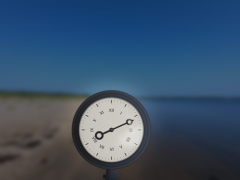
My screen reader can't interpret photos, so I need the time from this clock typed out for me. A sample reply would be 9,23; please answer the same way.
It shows 8,11
